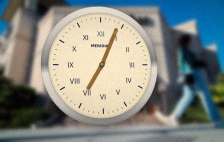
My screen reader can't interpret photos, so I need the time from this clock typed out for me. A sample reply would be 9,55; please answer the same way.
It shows 7,04
